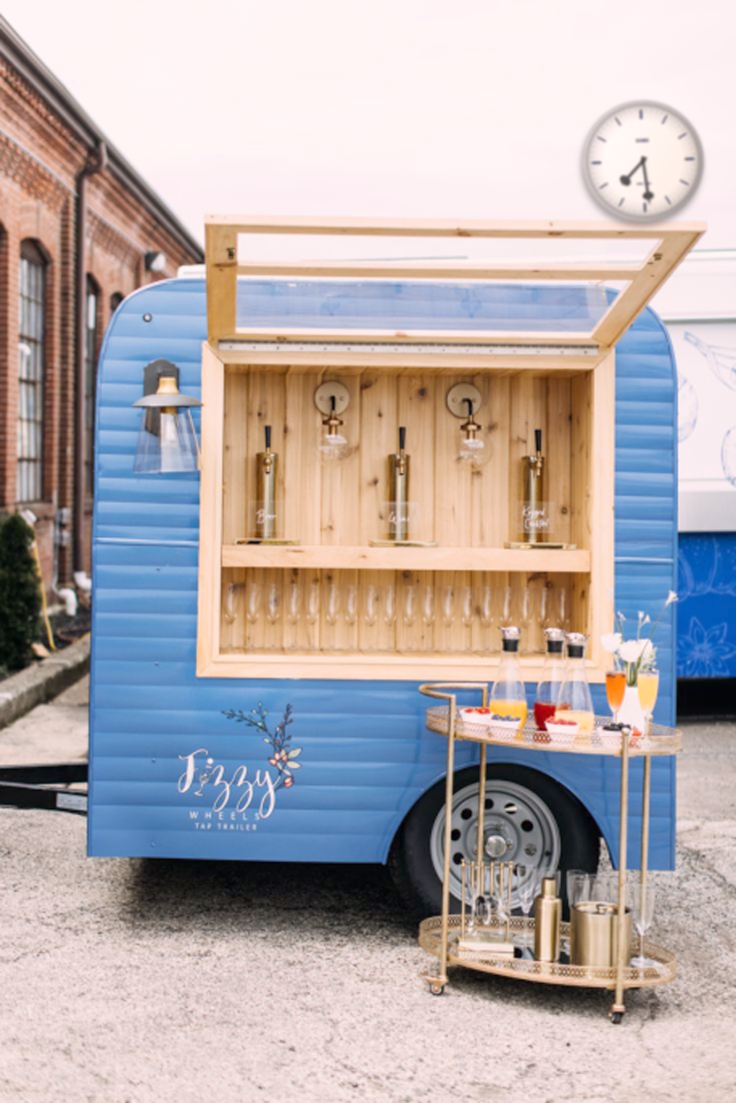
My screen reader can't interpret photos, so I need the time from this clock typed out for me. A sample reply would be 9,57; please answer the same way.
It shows 7,29
